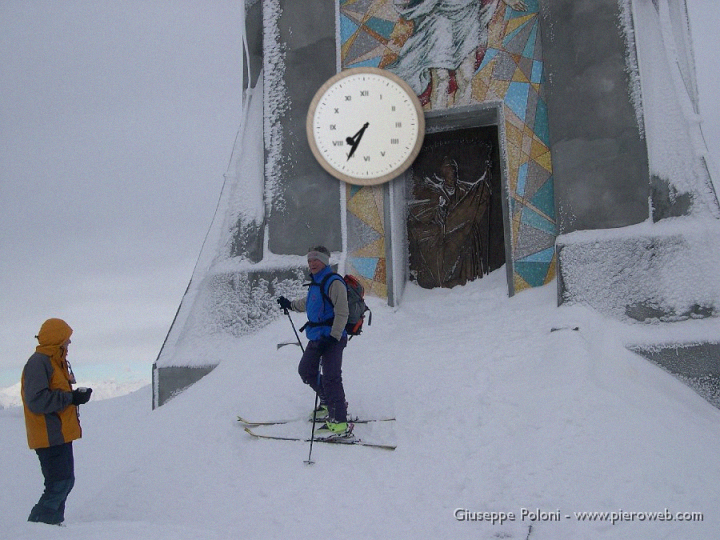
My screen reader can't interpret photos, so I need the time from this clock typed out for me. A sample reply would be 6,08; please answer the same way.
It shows 7,35
